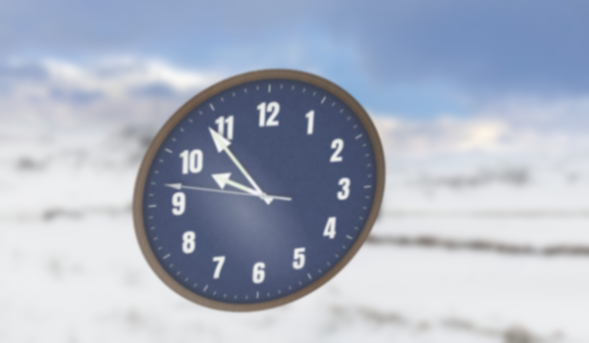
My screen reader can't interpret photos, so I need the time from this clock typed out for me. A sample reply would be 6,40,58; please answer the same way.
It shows 9,53,47
